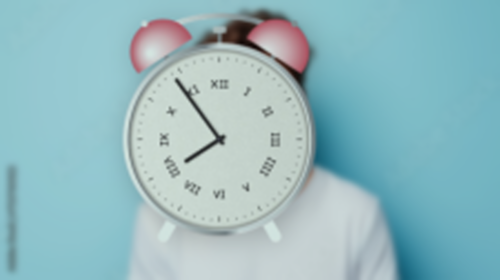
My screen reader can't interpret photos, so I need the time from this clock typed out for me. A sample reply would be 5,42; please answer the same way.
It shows 7,54
